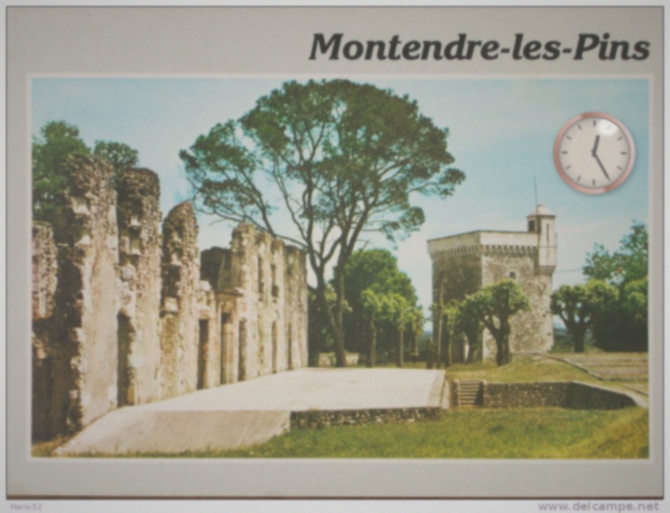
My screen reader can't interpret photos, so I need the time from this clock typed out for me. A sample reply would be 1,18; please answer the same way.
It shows 12,25
